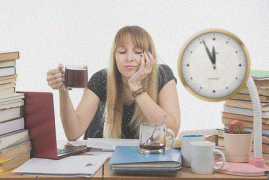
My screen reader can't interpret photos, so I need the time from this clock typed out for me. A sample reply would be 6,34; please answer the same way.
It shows 11,56
